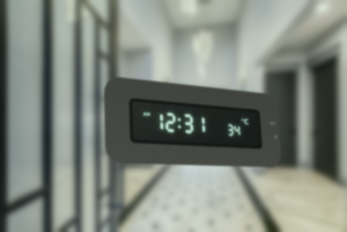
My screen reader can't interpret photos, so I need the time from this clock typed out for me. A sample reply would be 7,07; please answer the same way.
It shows 12,31
